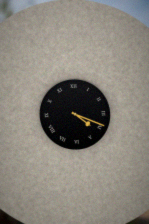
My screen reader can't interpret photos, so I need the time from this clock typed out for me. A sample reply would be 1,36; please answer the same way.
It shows 4,19
